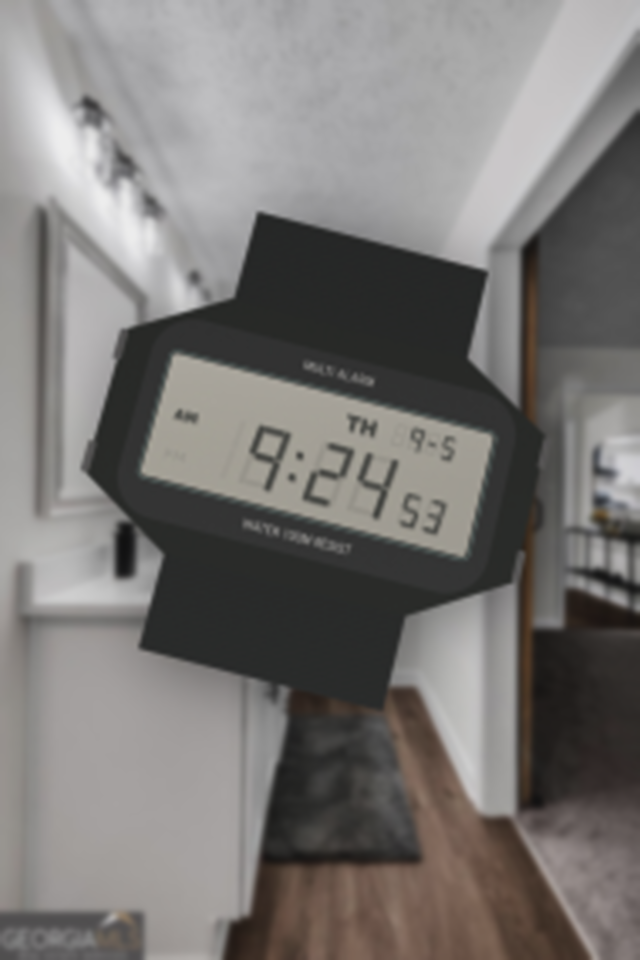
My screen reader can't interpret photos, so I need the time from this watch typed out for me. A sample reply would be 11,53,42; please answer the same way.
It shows 9,24,53
